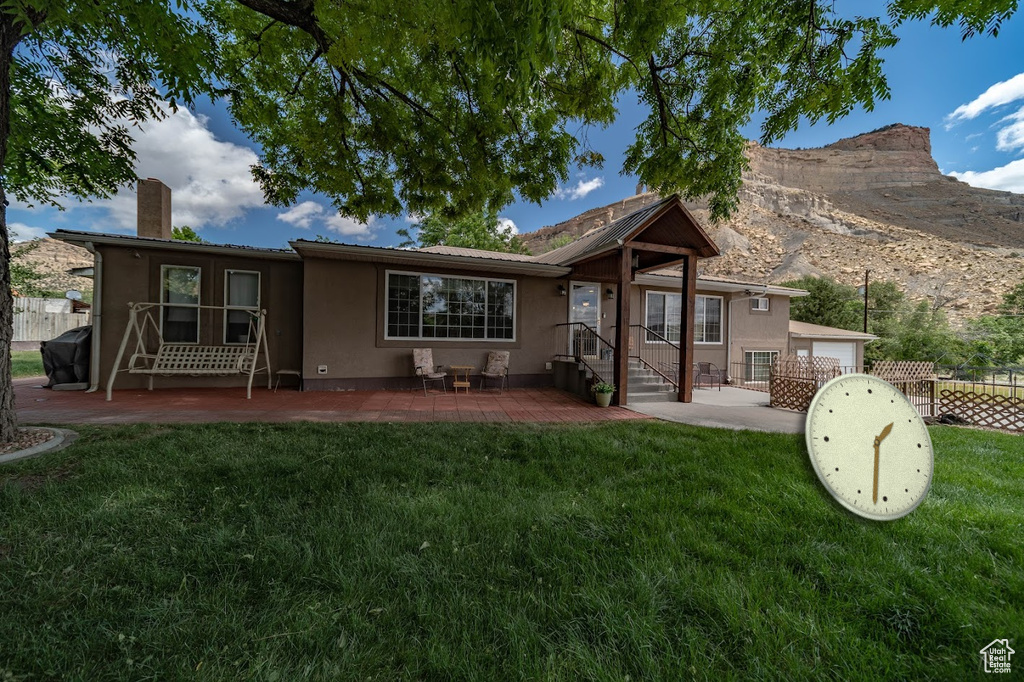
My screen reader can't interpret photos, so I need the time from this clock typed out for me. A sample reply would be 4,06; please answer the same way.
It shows 1,32
